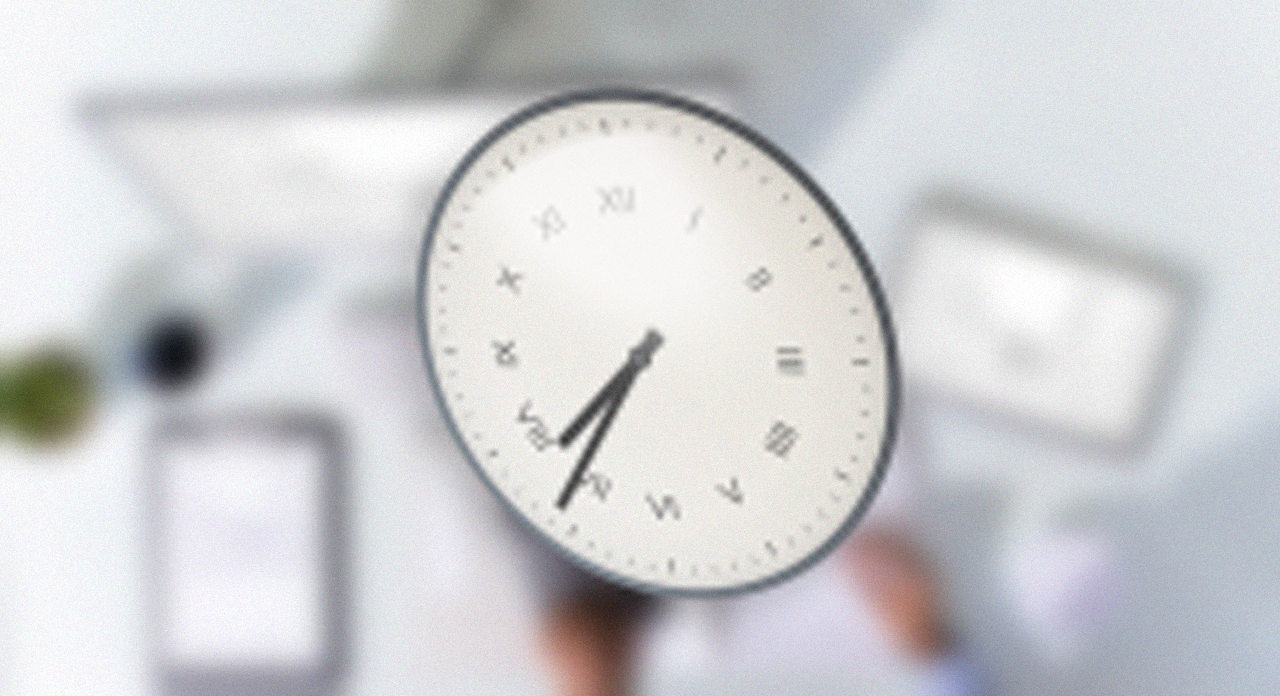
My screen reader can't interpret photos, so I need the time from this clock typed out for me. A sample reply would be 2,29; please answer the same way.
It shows 7,36
